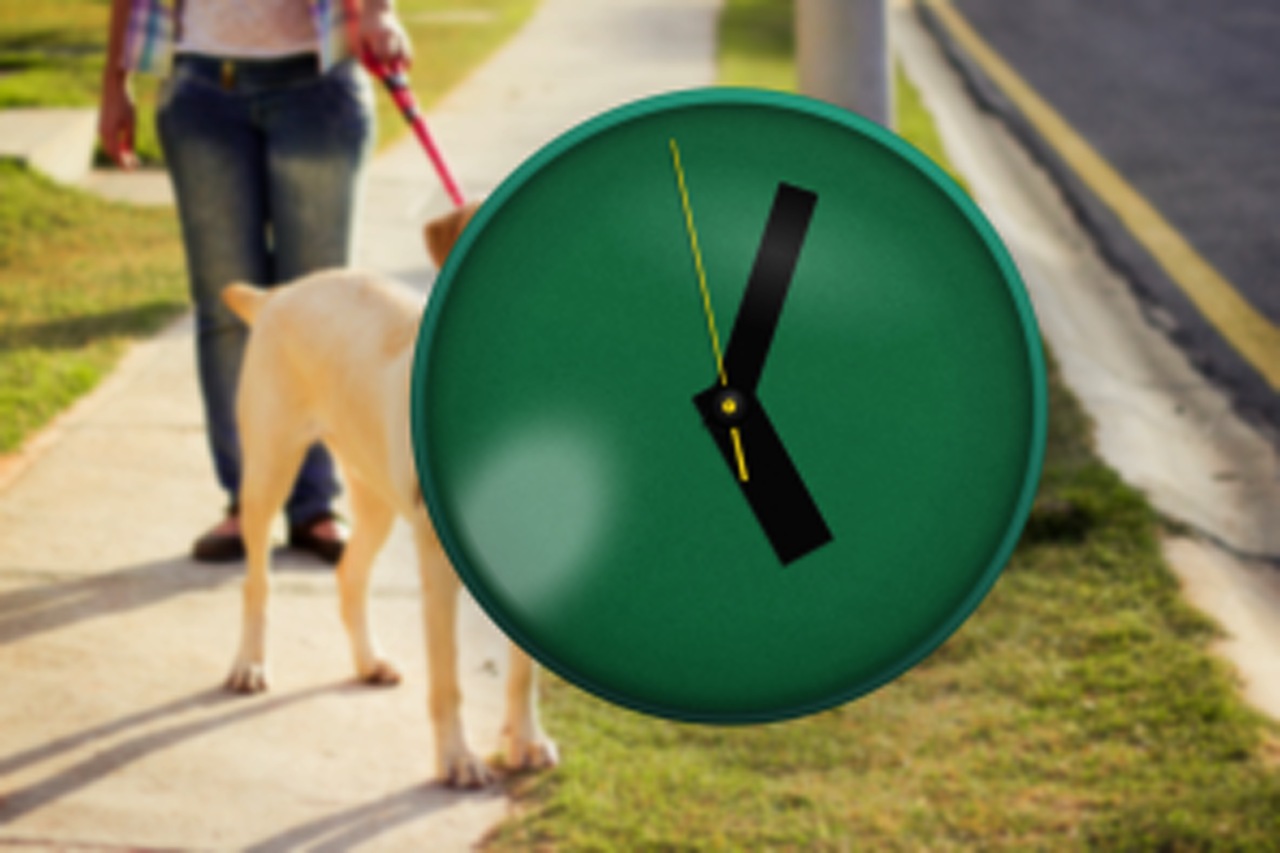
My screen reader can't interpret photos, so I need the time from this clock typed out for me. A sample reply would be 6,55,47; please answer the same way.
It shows 5,02,58
